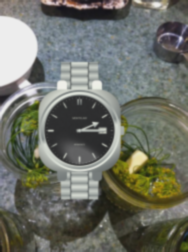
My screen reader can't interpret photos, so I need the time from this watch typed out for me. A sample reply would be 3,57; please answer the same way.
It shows 2,15
